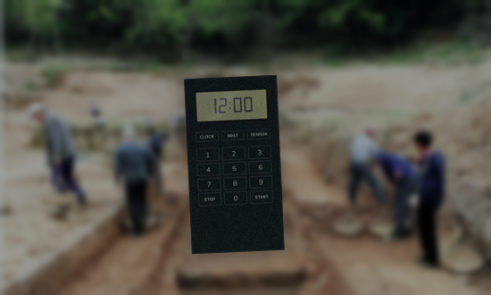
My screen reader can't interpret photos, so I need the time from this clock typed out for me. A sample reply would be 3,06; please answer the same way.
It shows 12,00
